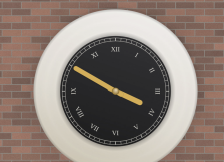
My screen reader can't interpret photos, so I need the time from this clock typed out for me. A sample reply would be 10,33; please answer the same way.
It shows 3,50
